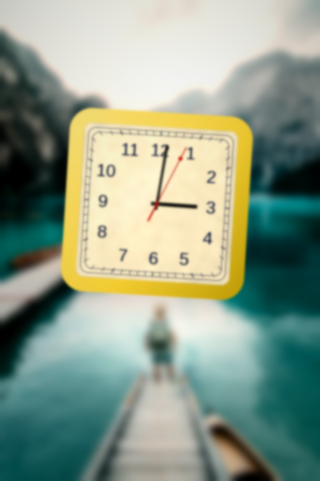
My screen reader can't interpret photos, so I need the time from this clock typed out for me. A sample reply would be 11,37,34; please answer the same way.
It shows 3,01,04
